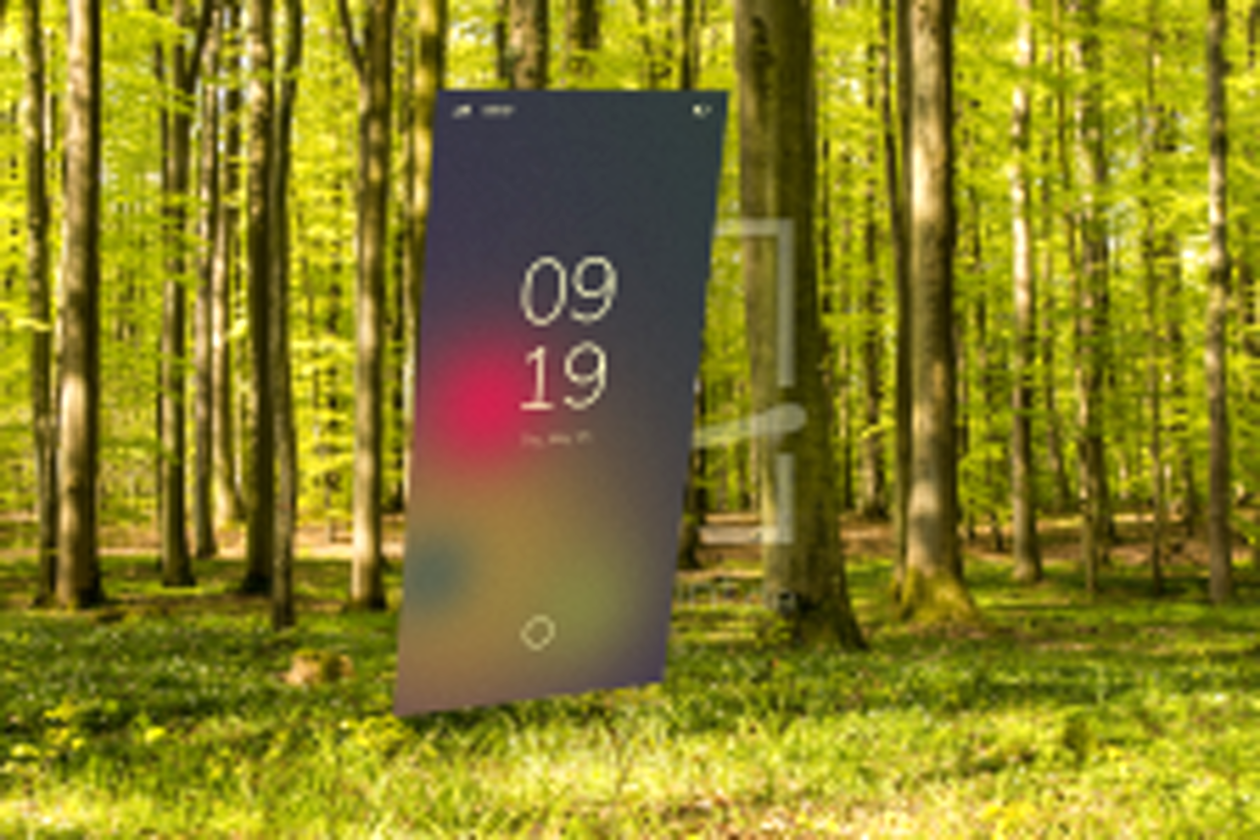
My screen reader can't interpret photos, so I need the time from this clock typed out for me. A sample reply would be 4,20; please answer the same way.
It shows 9,19
